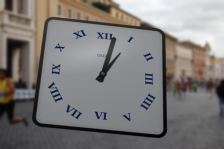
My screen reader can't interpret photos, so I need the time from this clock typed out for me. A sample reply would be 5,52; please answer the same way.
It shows 1,02
